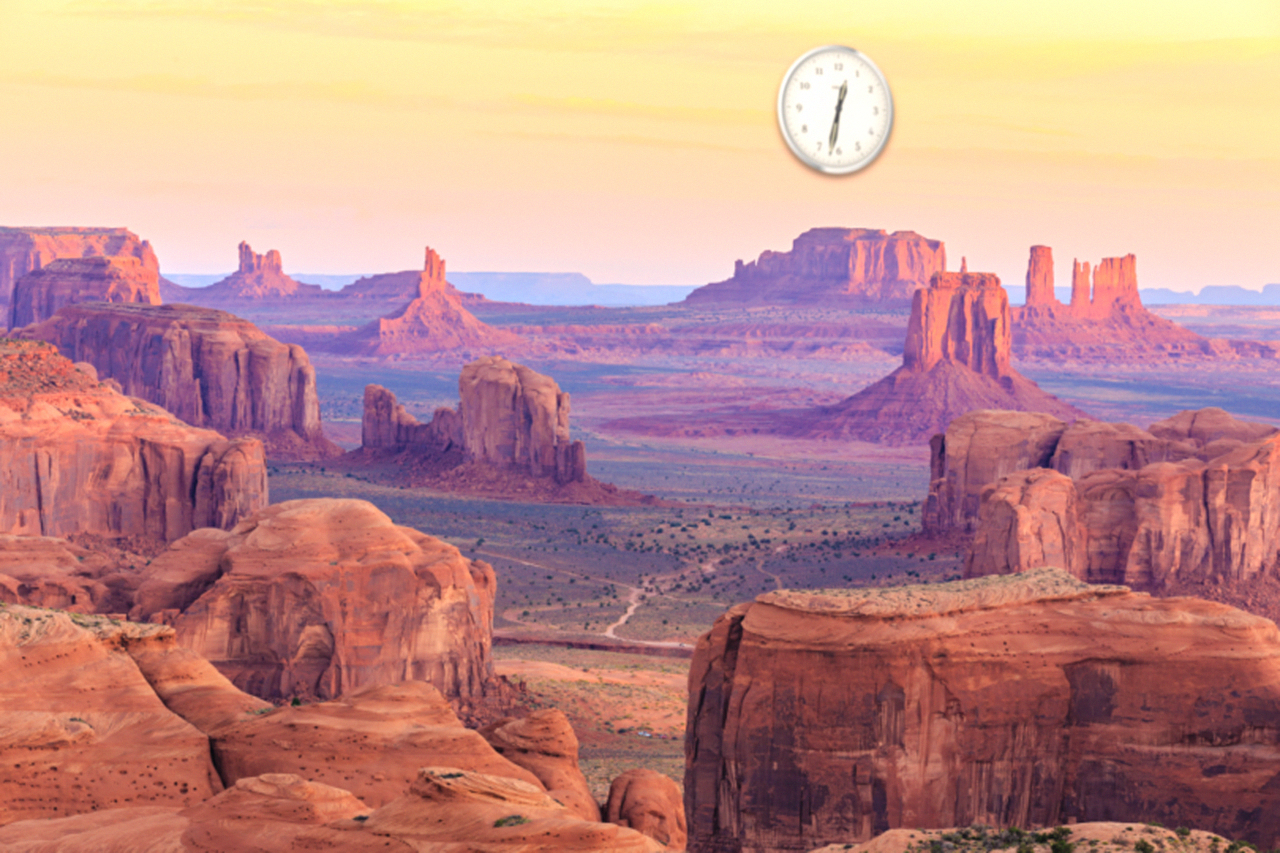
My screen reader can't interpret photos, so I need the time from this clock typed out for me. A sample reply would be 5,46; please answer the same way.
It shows 12,32
